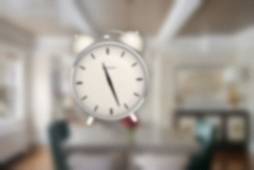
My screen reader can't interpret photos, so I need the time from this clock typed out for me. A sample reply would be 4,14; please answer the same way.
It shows 11,27
